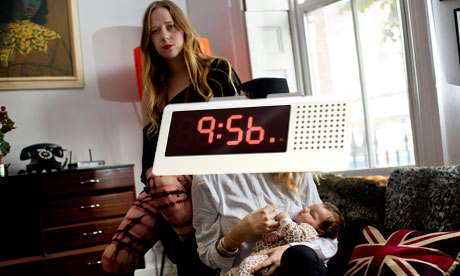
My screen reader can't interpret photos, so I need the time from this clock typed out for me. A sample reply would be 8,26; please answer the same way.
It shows 9,56
